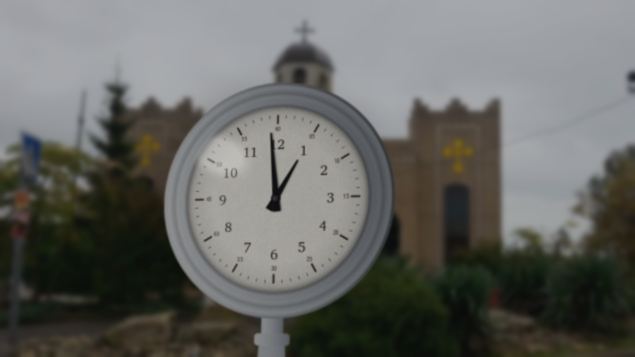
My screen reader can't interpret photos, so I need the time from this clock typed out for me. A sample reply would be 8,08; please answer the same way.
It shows 12,59
